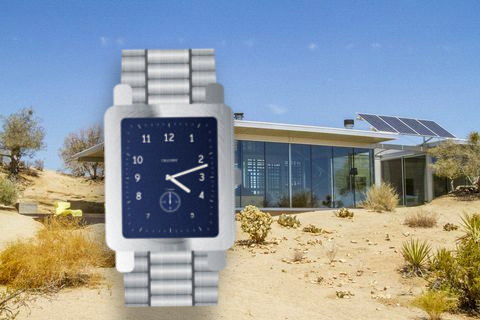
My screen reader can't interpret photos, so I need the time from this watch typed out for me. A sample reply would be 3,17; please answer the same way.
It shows 4,12
